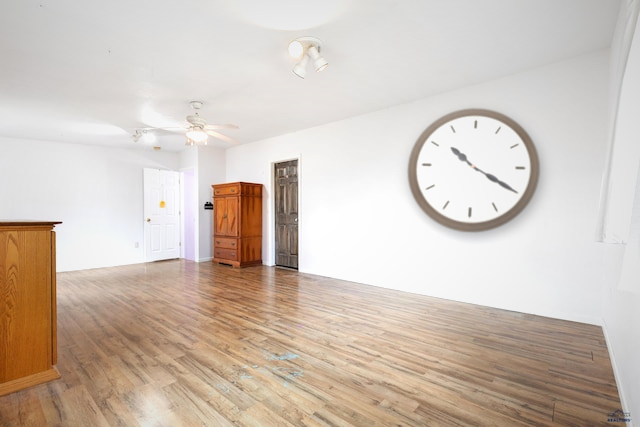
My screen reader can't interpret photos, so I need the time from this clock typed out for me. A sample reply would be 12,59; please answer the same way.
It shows 10,20
